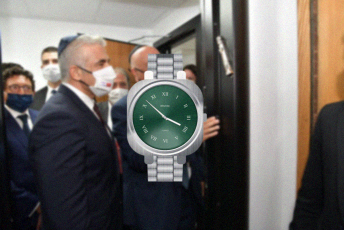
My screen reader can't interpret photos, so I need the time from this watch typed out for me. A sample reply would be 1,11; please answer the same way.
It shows 3,52
